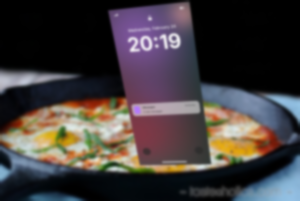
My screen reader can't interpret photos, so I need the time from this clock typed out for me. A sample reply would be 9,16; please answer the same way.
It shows 20,19
